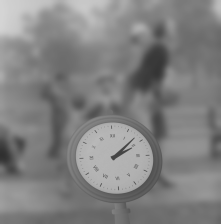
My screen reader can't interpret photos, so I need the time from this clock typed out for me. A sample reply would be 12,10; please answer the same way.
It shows 2,08
